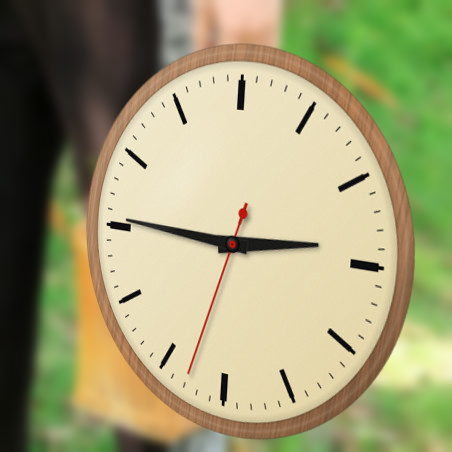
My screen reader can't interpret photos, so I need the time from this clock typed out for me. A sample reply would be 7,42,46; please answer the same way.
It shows 2,45,33
